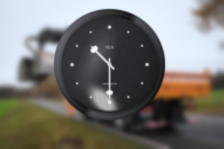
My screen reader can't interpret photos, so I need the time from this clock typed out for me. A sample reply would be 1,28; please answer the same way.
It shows 10,30
